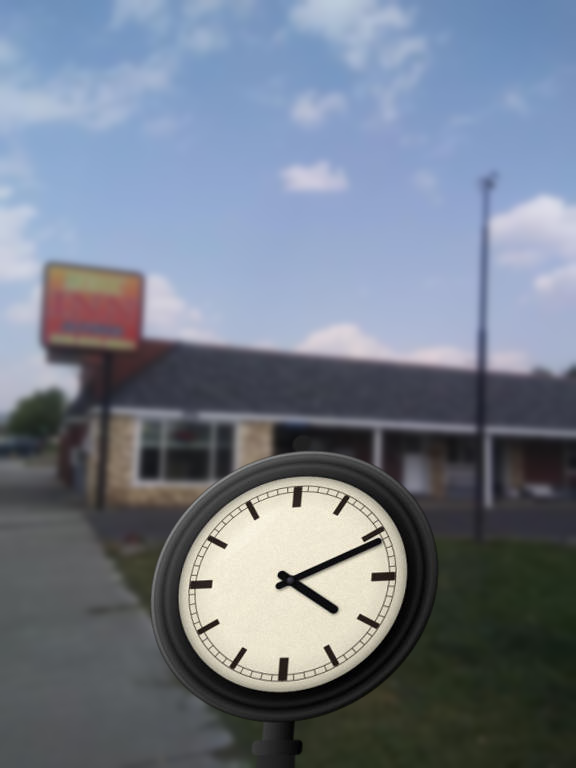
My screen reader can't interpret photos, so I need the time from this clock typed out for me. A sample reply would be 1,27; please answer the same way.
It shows 4,11
